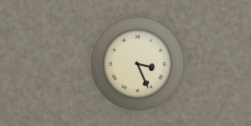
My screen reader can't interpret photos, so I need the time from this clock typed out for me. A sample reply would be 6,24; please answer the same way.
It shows 3,26
